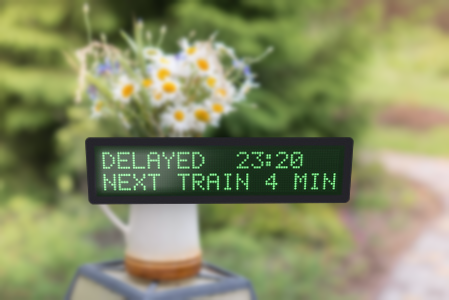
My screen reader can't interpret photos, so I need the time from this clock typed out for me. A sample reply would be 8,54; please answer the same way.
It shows 23,20
